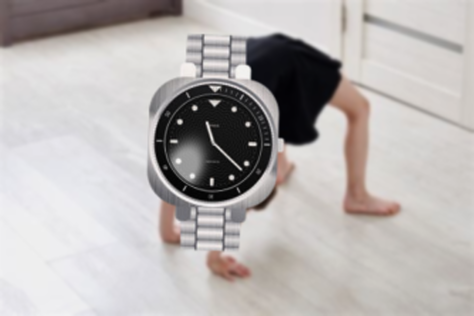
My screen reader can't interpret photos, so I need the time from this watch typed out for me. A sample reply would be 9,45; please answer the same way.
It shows 11,22
